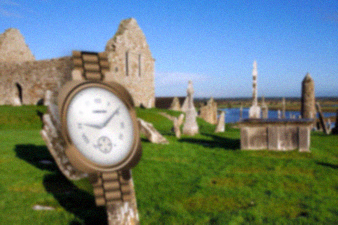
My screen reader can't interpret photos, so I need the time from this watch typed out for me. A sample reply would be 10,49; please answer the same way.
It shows 9,09
